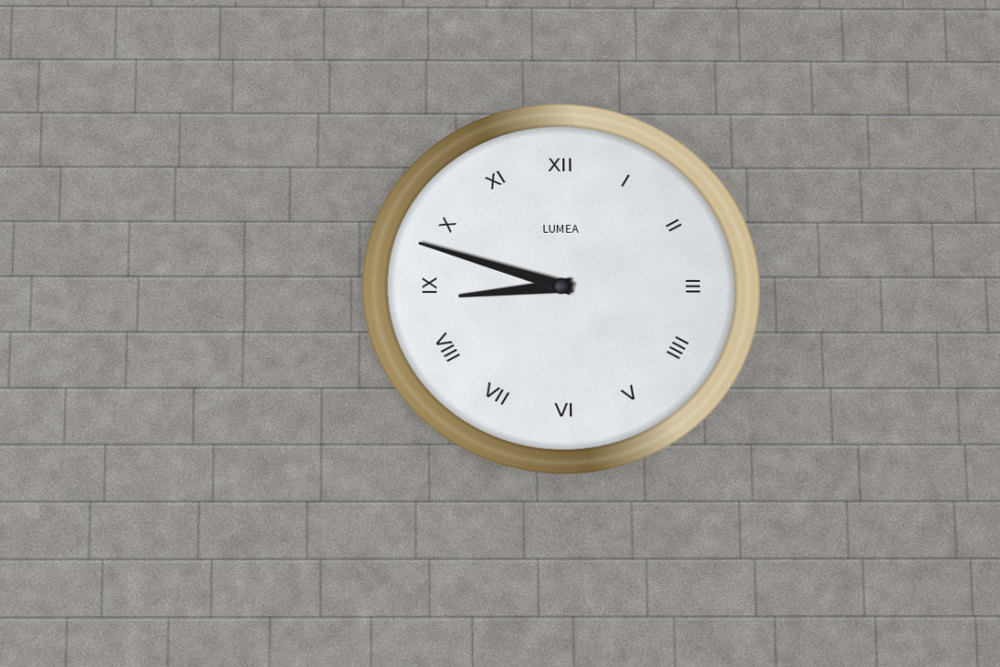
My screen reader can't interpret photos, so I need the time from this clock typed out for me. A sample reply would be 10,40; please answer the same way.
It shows 8,48
